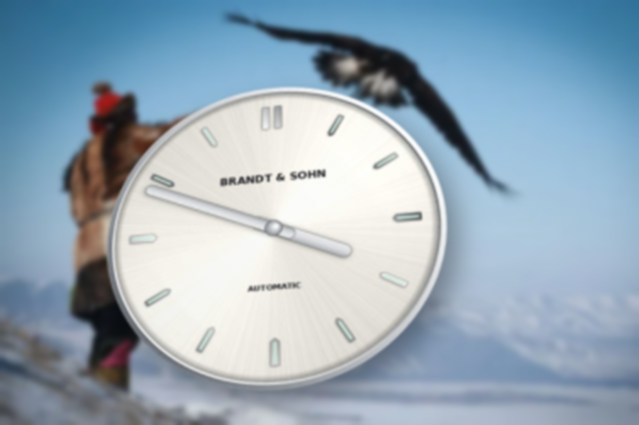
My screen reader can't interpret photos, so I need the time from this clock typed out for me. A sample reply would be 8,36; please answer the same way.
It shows 3,49
